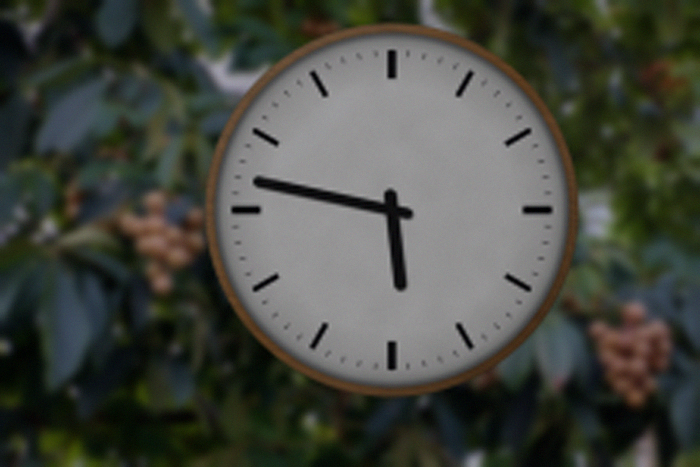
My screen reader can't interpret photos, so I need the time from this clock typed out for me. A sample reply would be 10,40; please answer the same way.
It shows 5,47
